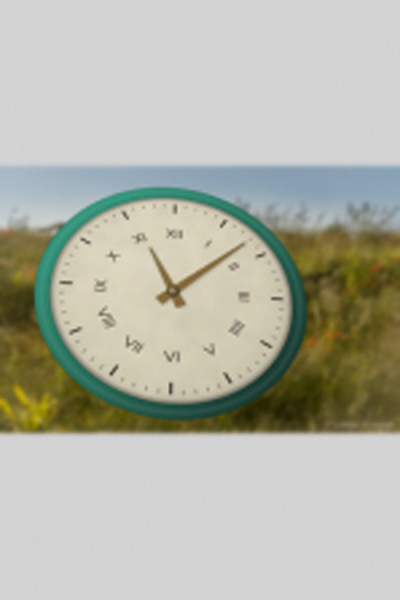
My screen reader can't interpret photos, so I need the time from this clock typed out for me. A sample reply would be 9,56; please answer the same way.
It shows 11,08
